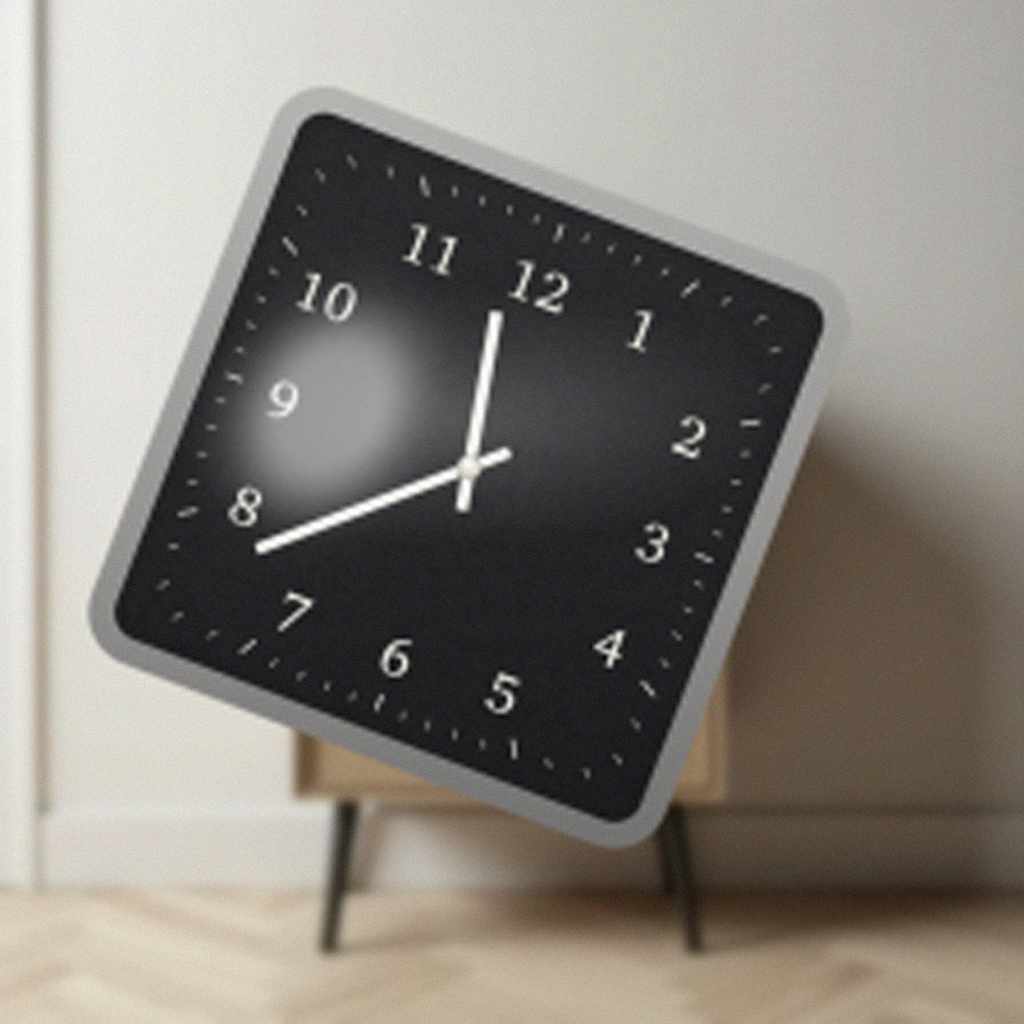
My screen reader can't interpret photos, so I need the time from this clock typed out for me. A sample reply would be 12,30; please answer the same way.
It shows 11,38
